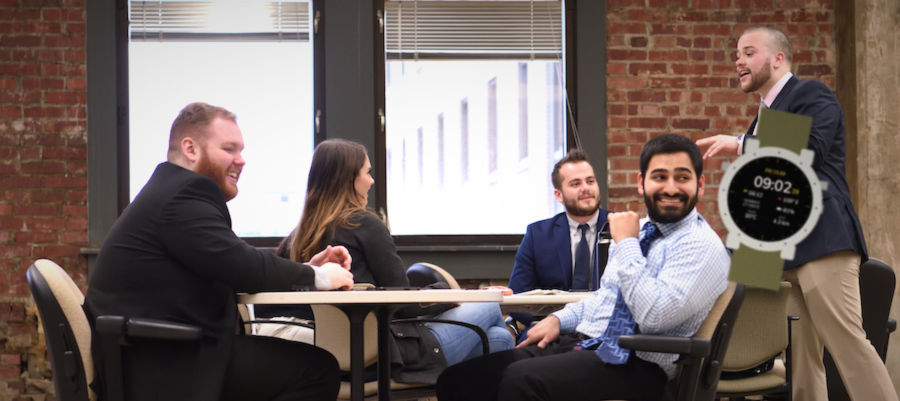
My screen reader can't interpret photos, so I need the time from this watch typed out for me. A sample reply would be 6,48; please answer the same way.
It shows 9,02
